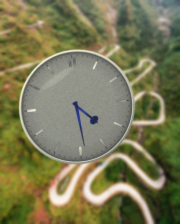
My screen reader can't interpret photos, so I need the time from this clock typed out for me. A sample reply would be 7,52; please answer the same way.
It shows 4,29
